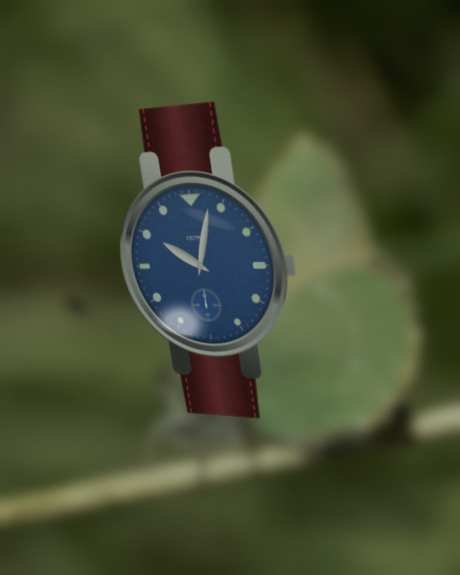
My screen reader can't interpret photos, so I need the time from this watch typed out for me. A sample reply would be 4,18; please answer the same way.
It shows 10,03
